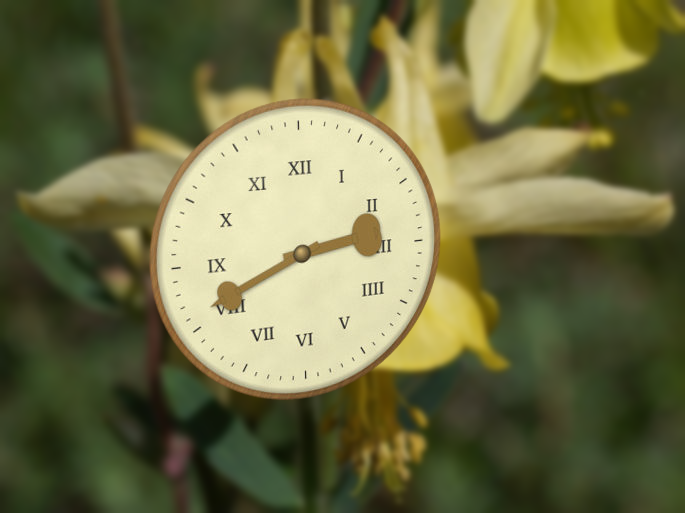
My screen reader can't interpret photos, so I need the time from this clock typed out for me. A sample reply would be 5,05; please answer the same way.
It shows 2,41
